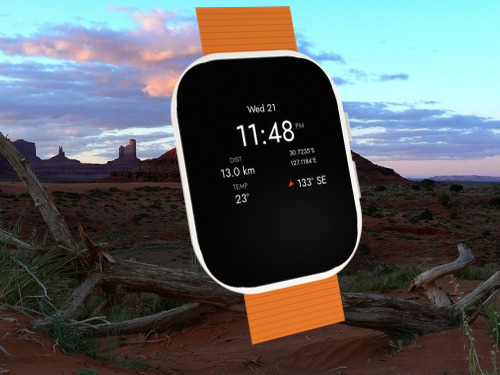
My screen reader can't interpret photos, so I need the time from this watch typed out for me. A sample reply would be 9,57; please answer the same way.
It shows 11,48
